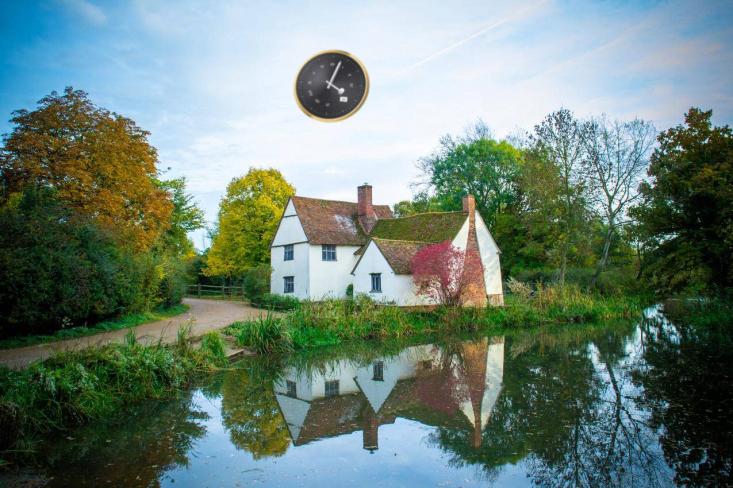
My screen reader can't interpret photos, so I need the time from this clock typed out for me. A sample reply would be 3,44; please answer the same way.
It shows 4,03
